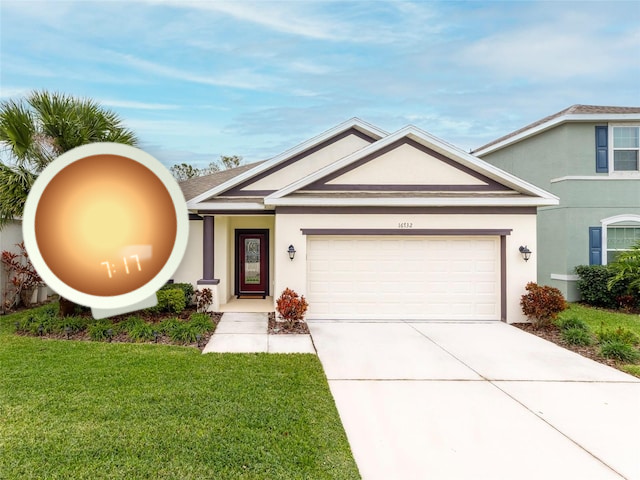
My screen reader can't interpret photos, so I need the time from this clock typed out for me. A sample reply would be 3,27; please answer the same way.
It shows 7,17
